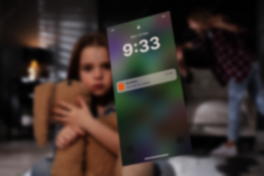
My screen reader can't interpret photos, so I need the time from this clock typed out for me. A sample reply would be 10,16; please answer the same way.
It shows 9,33
